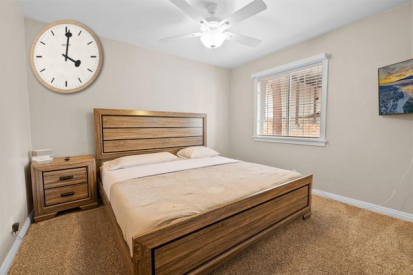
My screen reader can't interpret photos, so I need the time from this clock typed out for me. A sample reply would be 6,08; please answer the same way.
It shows 4,01
